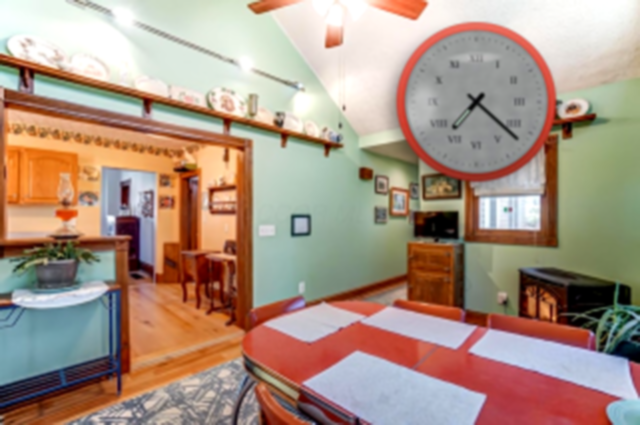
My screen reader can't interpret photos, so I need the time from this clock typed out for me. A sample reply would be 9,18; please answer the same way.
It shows 7,22
